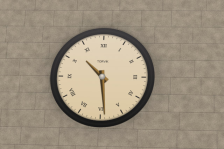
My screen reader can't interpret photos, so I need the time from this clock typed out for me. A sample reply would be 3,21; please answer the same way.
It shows 10,29
